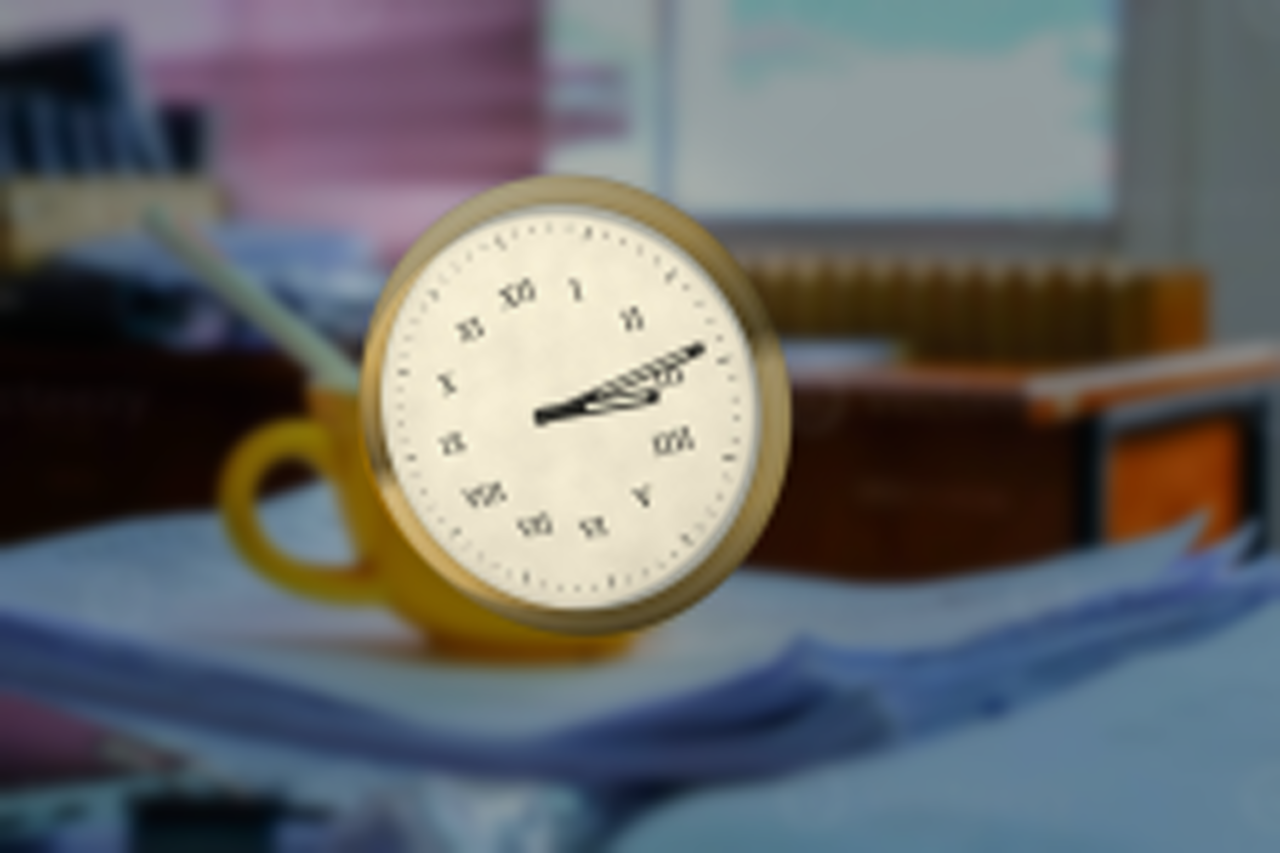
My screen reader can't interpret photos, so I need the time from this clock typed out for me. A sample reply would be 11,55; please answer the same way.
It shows 3,14
